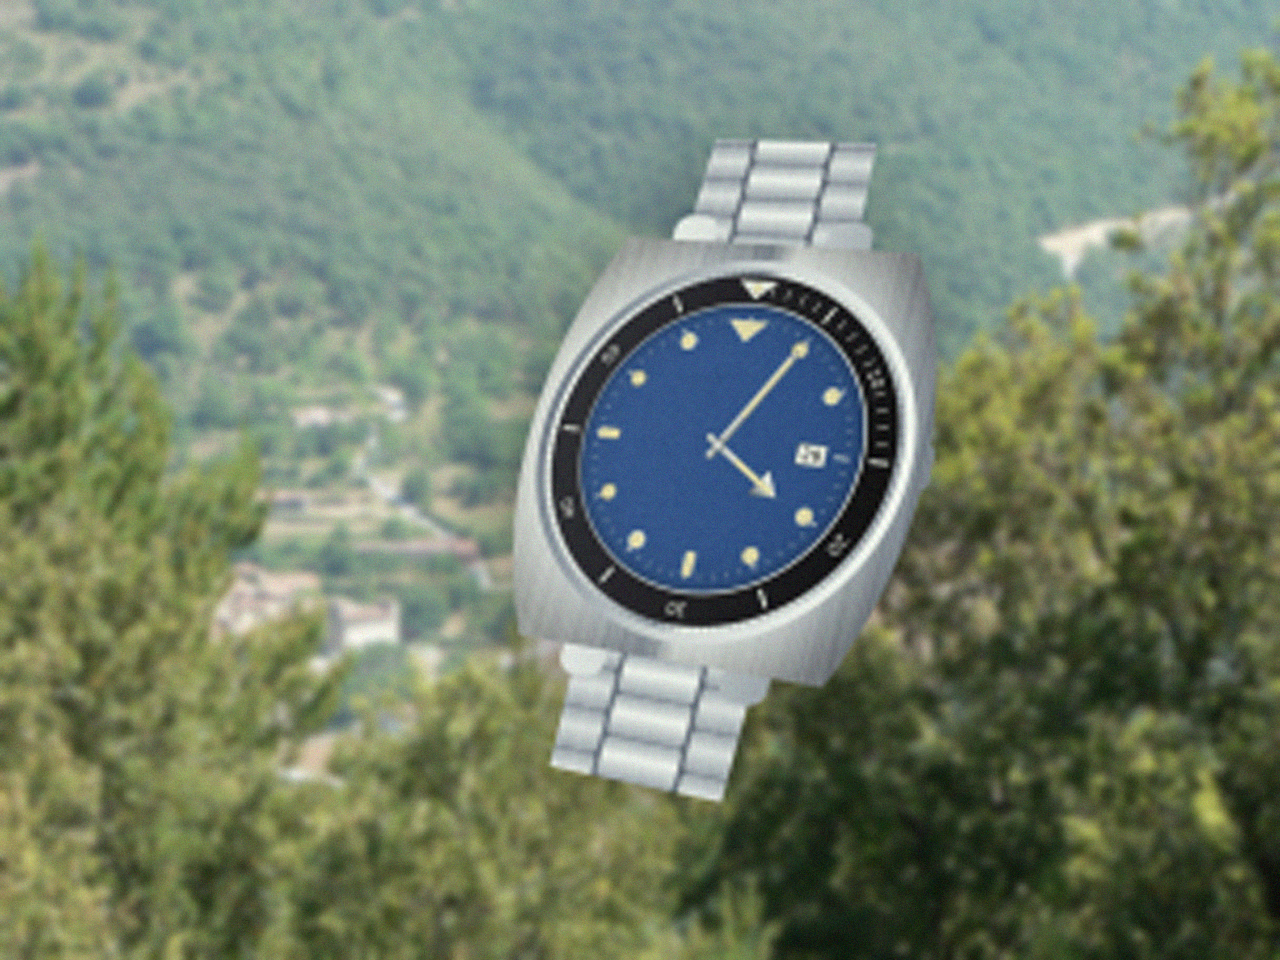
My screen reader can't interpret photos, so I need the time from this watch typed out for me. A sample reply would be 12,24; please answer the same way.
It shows 4,05
